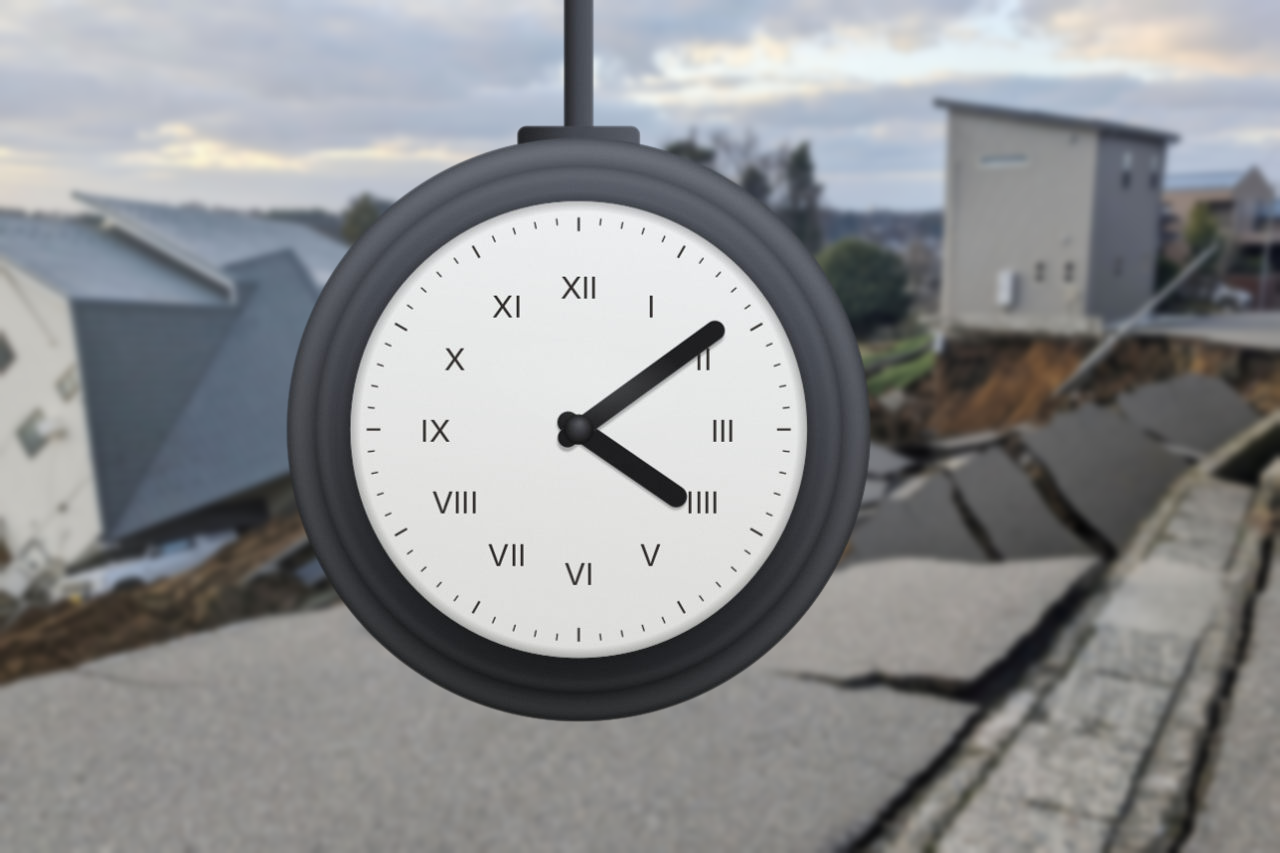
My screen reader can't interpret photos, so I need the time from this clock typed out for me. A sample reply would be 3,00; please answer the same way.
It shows 4,09
